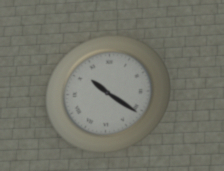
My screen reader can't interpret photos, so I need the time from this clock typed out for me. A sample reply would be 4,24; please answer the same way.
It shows 10,21
